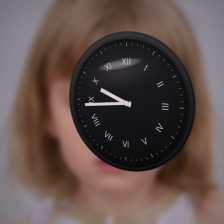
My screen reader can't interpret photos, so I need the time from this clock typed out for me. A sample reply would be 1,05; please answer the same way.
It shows 9,44
